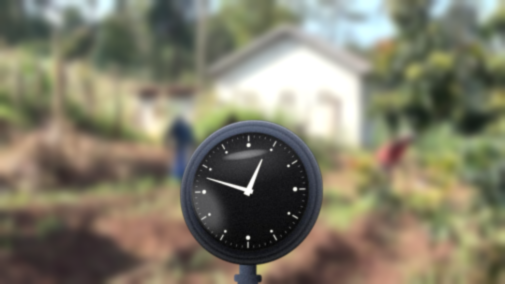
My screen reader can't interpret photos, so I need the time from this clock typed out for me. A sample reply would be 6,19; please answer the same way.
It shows 12,48
